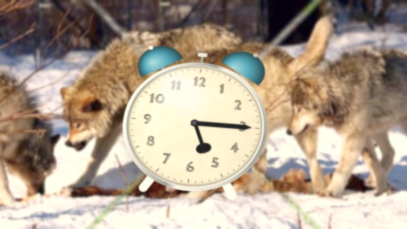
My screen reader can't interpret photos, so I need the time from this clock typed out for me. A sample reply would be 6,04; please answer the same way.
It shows 5,15
